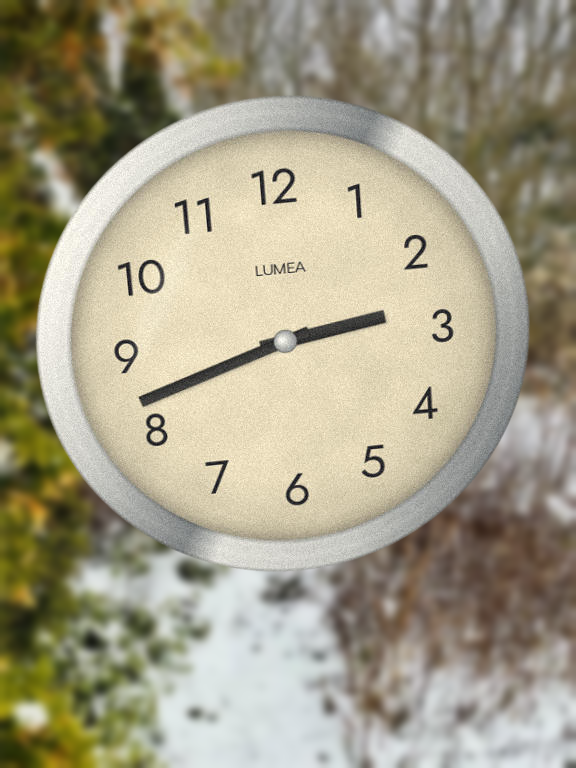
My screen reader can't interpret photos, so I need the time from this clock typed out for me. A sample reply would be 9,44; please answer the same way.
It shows 2,42
